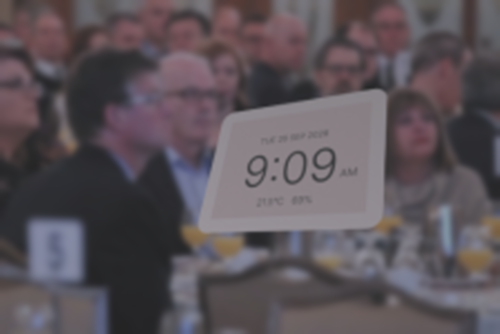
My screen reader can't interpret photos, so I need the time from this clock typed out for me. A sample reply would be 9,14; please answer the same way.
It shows 9,09
